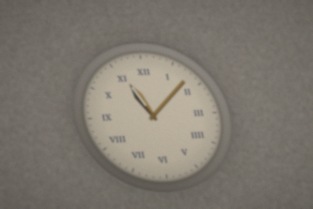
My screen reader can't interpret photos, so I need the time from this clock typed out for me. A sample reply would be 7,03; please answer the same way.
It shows 11,08
